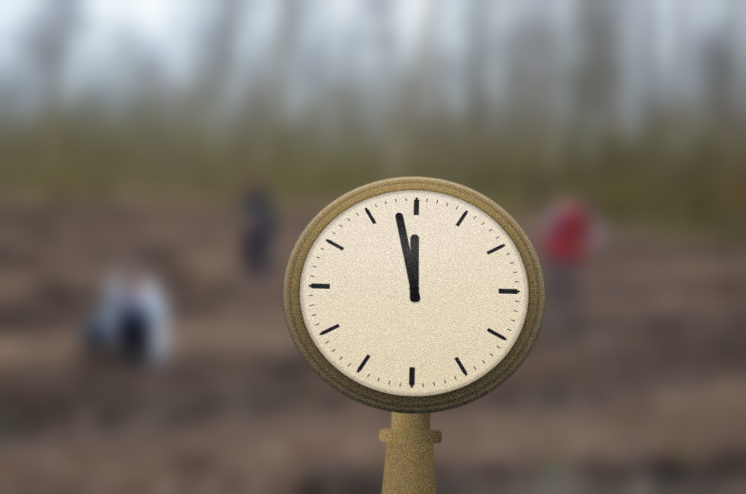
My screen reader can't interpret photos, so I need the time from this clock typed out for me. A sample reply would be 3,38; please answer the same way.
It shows 11,58
